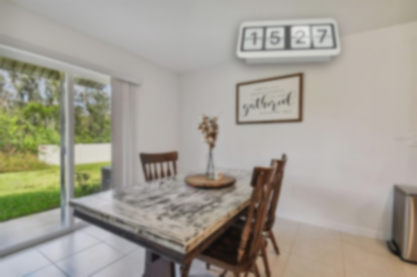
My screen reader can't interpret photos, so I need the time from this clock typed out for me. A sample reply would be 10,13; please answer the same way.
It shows 15,27
